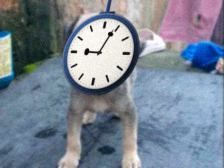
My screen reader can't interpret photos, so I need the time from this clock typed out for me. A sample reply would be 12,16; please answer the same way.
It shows 9,04
